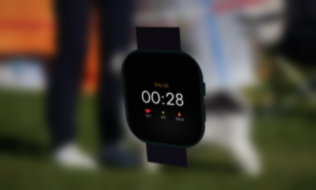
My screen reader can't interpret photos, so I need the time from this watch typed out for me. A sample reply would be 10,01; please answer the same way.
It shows 0,28
